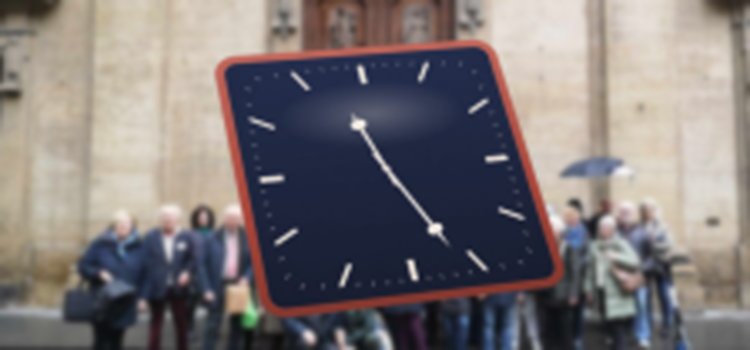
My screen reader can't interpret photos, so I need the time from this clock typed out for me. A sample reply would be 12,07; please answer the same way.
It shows 11,26
